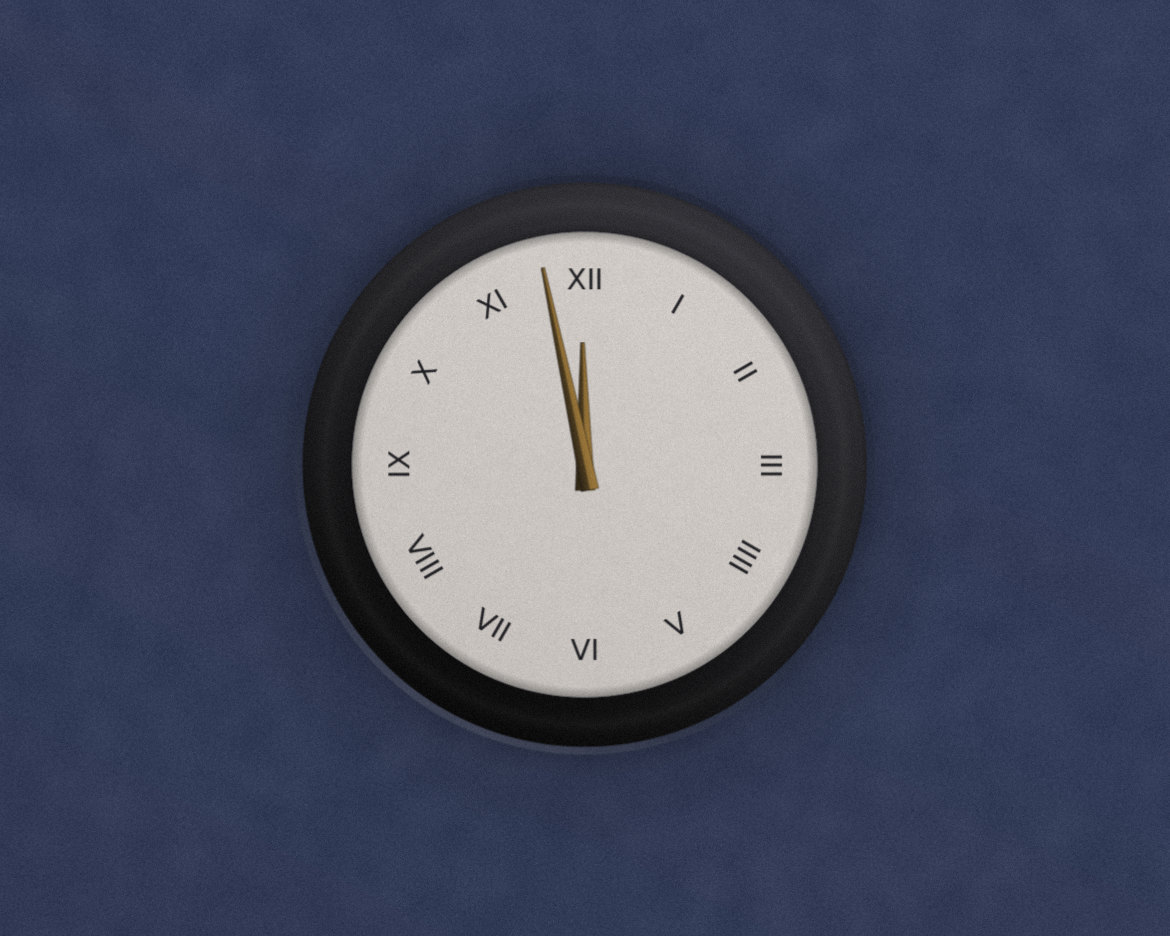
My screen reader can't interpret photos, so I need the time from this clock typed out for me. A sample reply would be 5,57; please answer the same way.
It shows 11,58
